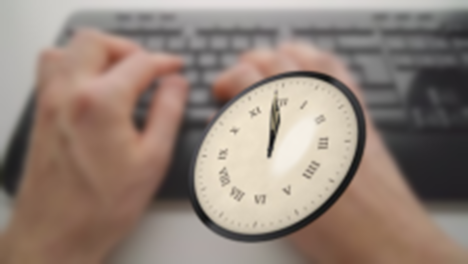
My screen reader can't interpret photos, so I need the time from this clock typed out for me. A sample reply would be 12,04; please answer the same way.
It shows 11,59
